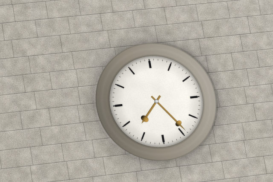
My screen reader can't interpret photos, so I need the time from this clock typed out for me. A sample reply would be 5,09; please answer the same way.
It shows 7,24
